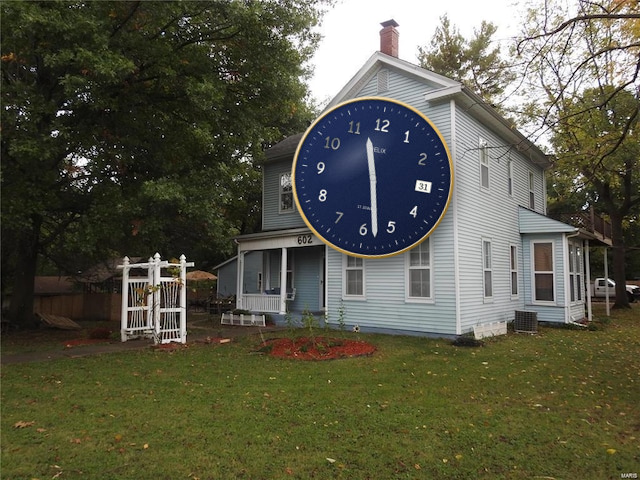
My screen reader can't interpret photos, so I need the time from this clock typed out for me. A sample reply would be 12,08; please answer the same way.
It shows 11,28
